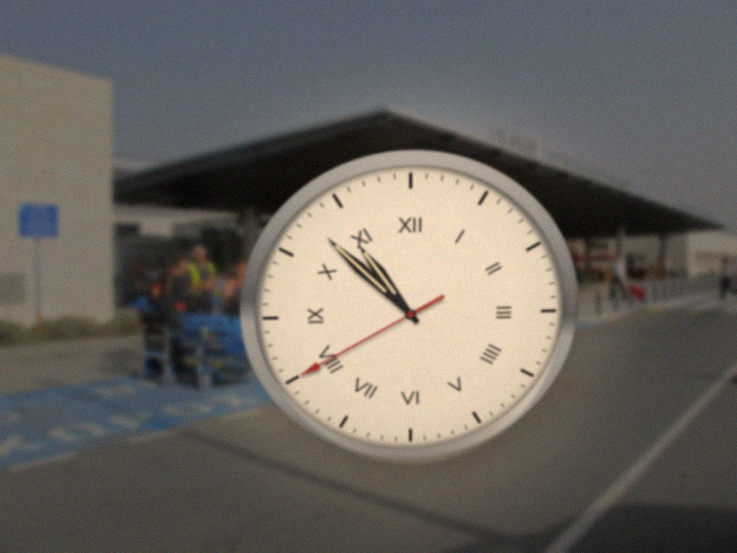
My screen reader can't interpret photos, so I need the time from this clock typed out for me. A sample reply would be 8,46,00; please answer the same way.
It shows 10,52,40
